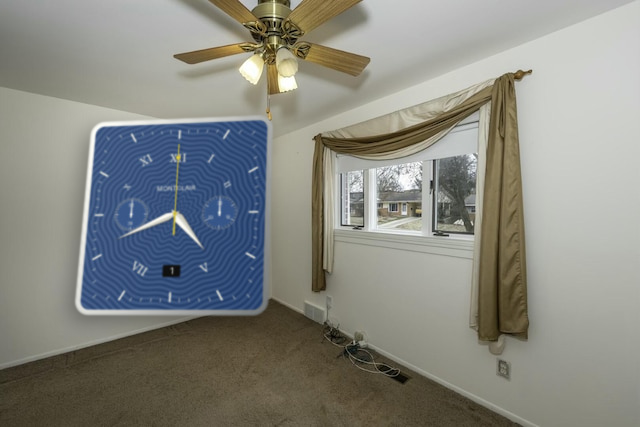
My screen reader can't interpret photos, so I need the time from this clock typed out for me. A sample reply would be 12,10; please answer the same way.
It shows 4,41
